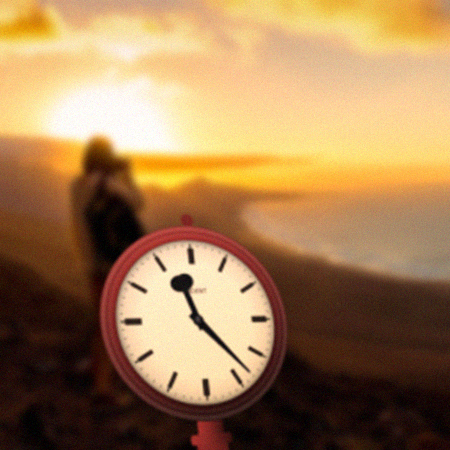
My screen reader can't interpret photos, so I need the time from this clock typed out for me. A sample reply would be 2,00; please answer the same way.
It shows 11,23
